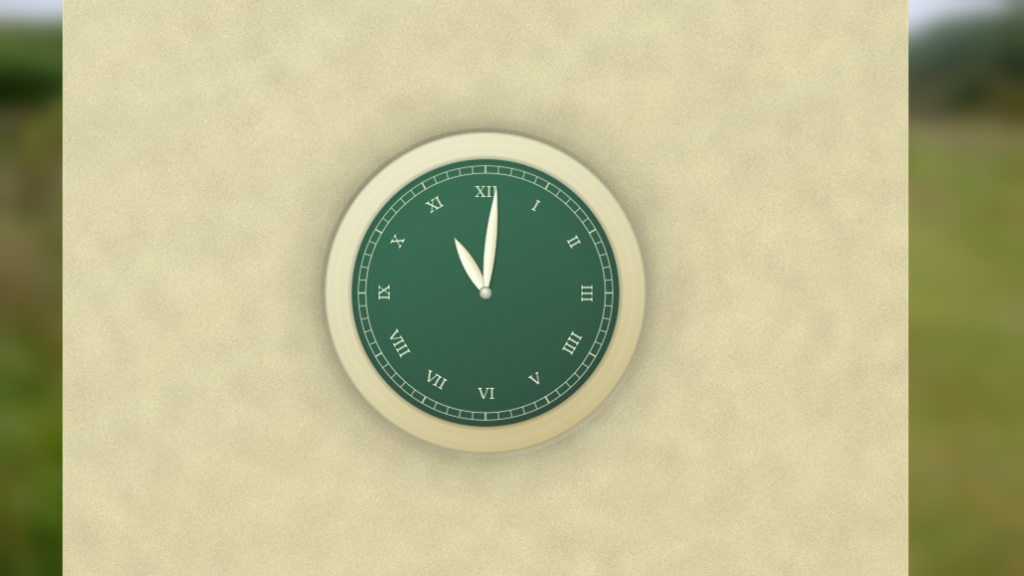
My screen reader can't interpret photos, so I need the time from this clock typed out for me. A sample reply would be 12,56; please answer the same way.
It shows 11,01
